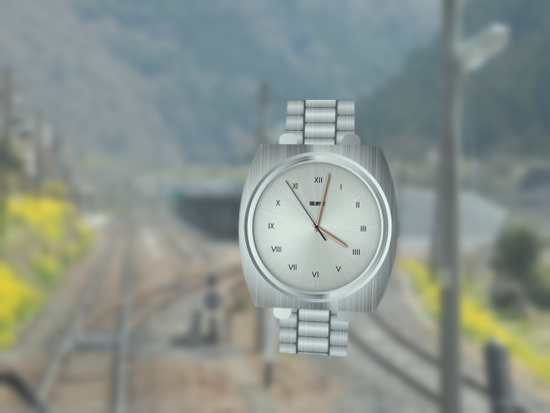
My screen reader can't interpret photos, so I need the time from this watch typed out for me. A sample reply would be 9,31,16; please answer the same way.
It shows 4,01,54
